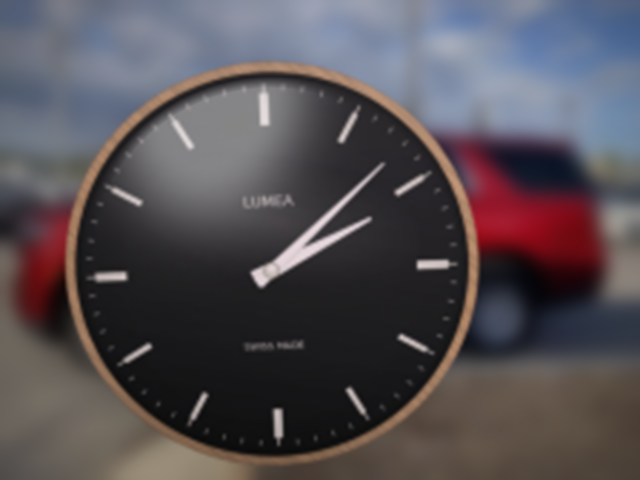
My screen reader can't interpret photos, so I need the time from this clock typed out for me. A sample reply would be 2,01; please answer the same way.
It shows 2,08
